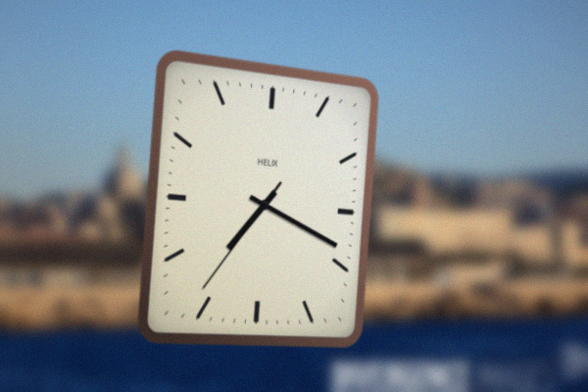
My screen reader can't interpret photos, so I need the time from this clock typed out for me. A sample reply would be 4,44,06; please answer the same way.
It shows 7,18,36
